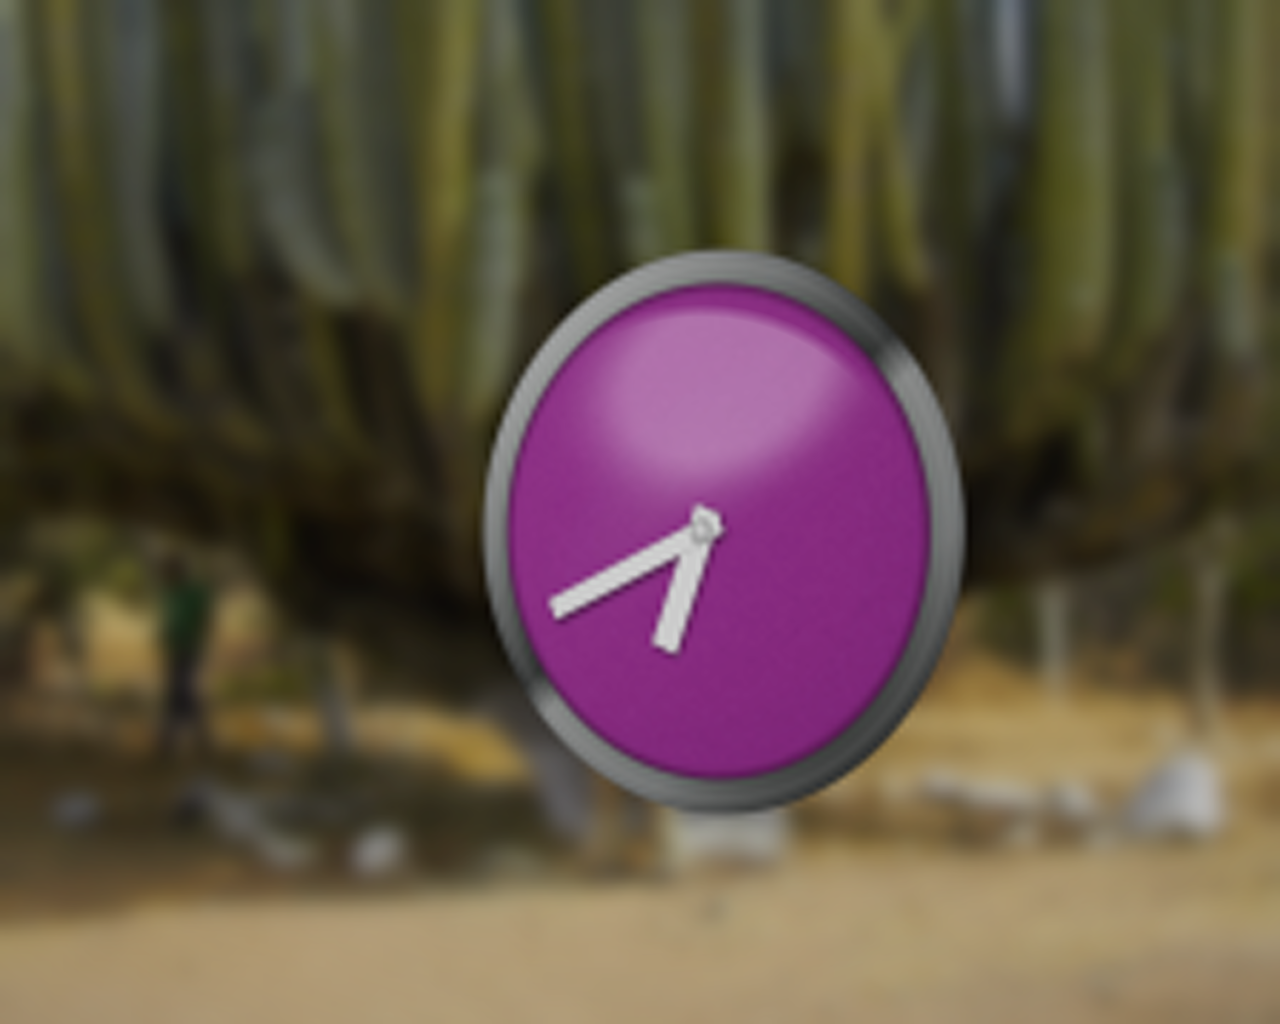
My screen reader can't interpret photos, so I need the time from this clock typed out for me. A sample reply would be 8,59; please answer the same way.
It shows 6,41
